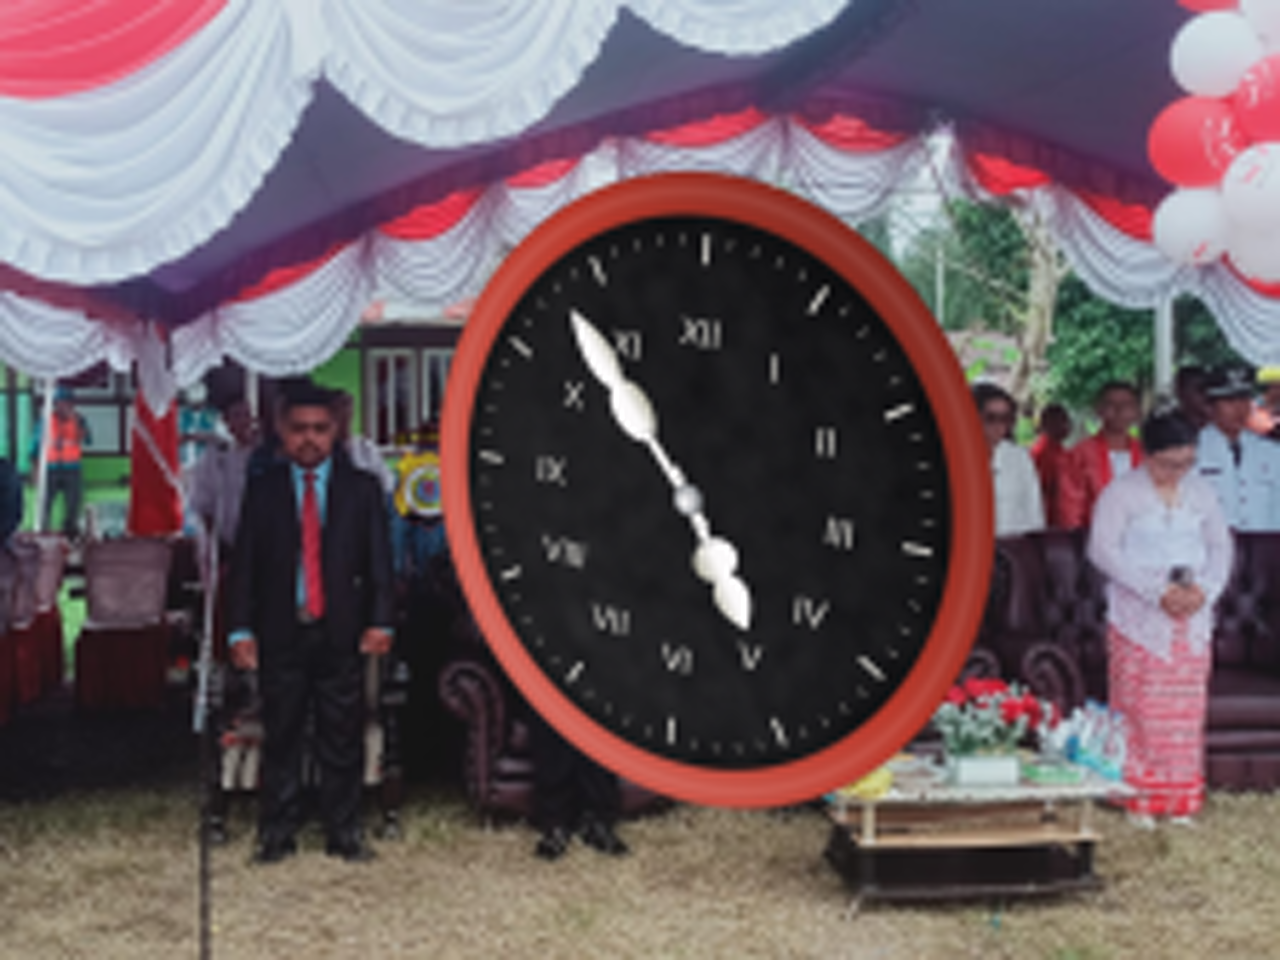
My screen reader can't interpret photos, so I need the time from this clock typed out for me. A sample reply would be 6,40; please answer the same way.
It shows 4,53
